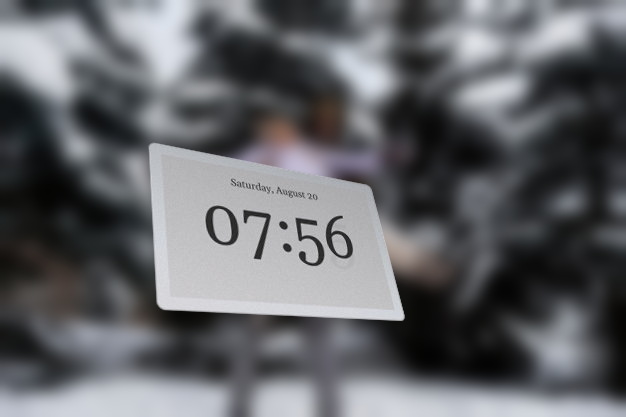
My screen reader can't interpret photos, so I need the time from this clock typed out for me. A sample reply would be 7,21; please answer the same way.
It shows 7,56
